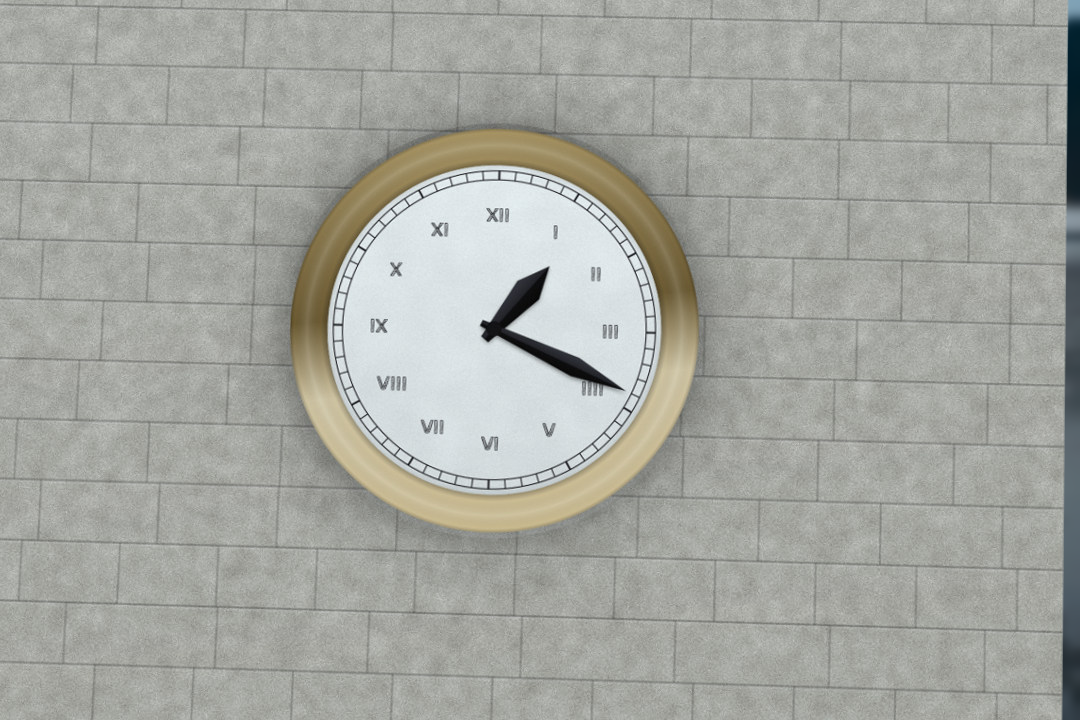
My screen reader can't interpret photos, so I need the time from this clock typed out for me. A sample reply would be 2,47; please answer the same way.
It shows 1,19
